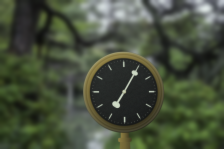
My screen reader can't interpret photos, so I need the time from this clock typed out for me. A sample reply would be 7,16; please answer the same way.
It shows 7,05
